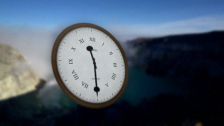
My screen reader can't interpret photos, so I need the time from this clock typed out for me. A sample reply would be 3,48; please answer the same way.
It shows 11,30
